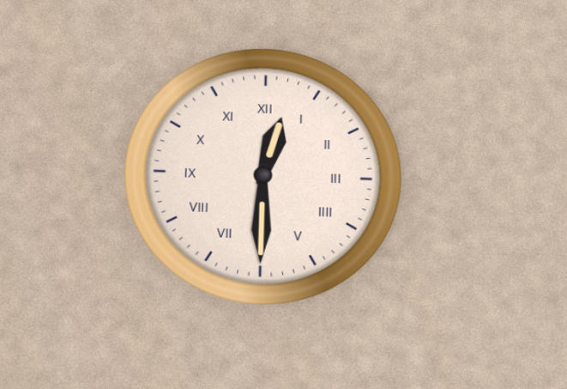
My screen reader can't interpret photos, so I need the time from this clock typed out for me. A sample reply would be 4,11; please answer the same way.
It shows 12,30
